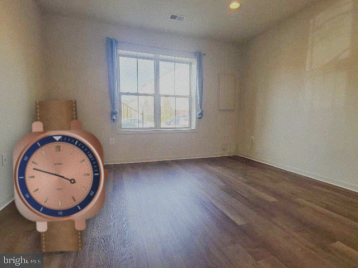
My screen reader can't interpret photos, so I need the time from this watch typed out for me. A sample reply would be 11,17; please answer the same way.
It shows 3,48
